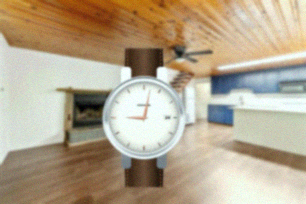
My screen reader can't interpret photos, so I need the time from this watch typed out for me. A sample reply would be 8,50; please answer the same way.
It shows 9,02
